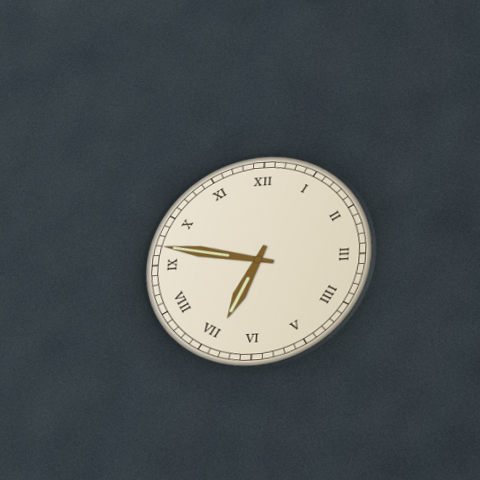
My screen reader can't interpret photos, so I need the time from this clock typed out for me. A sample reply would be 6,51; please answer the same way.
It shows 6,47
